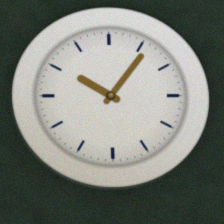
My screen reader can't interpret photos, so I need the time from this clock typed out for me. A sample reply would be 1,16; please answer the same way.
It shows 10,06
